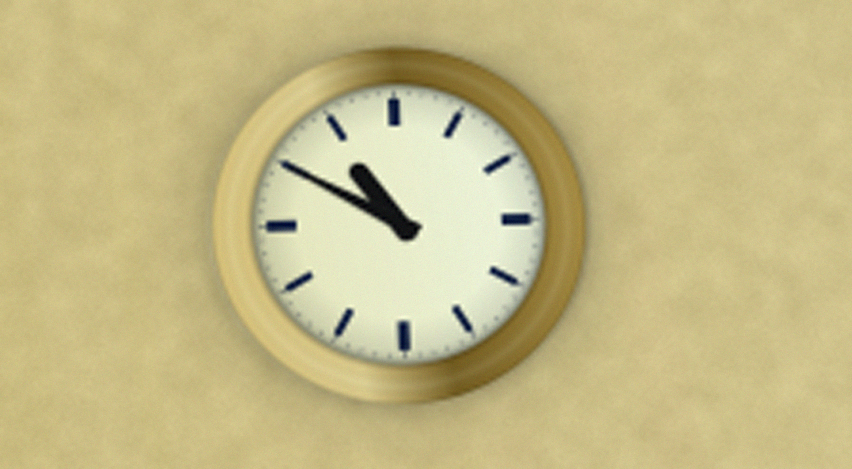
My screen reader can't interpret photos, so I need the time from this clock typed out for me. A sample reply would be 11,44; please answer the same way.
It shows 10,50
